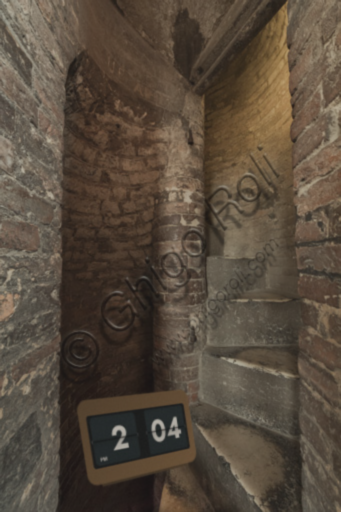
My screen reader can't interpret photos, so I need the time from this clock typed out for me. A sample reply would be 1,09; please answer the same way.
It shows 2,04
